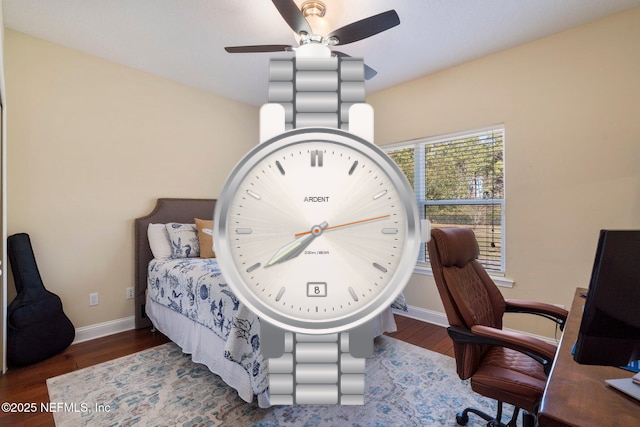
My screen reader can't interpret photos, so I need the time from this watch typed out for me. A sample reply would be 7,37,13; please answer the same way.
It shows 7,39,13
